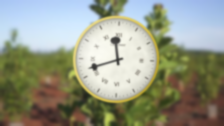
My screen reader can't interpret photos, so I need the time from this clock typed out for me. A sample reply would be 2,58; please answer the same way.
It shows 11,42
